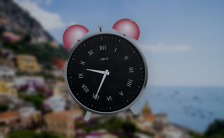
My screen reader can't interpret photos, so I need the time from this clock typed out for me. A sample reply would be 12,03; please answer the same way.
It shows 9,35
